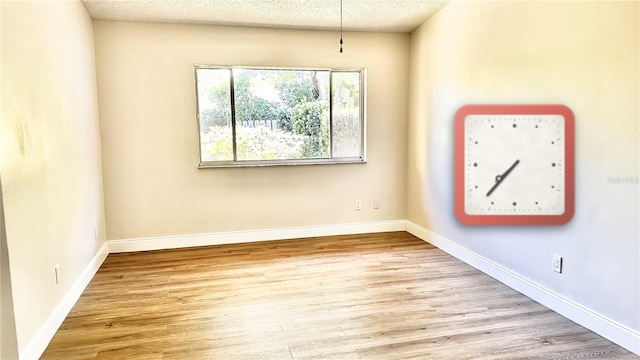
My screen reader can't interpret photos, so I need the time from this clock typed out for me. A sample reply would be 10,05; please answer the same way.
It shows 7,37
